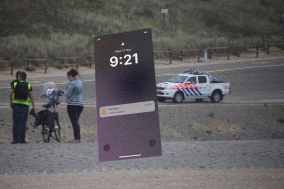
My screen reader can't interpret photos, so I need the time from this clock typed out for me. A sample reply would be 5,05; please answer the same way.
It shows 9,21
